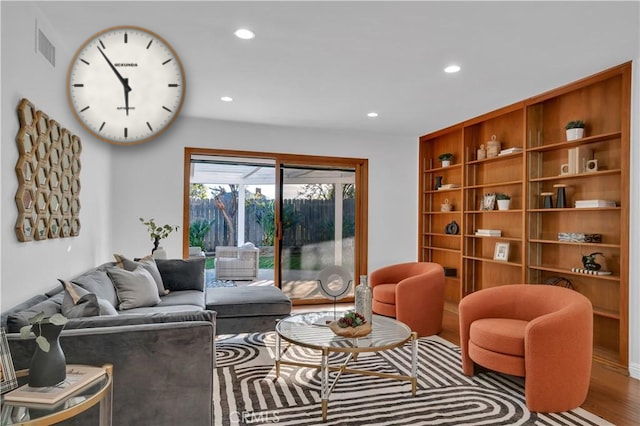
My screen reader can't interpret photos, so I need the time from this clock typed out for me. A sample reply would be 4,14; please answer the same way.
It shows 5,54
